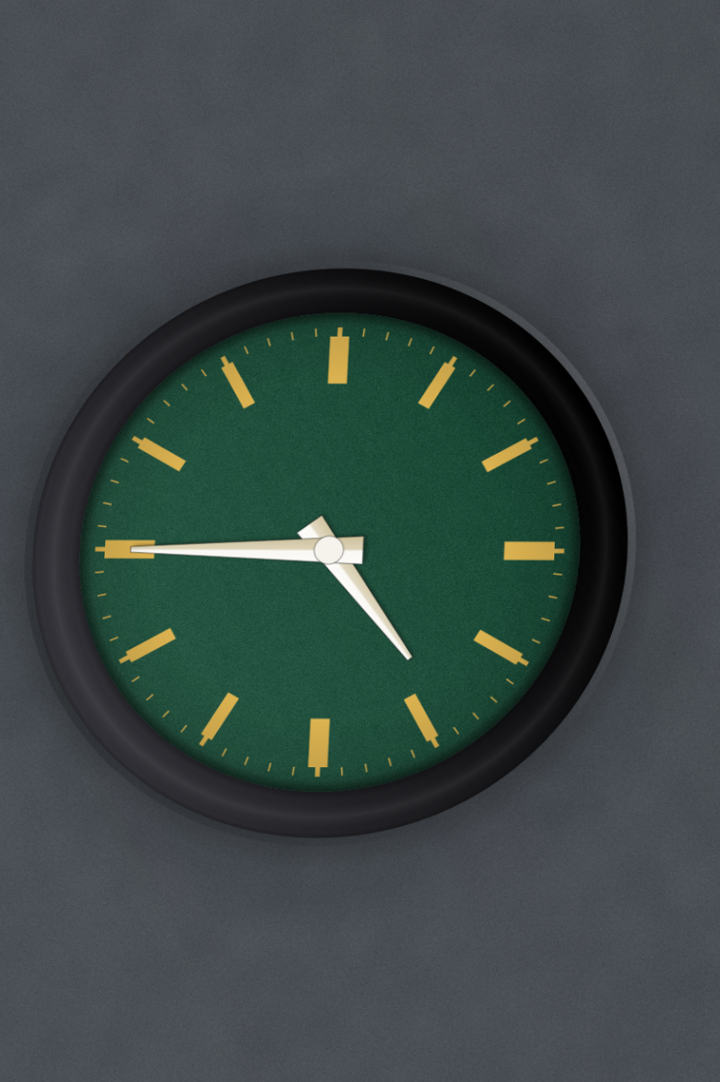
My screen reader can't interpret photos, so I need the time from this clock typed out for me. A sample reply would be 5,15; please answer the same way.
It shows 4,45
